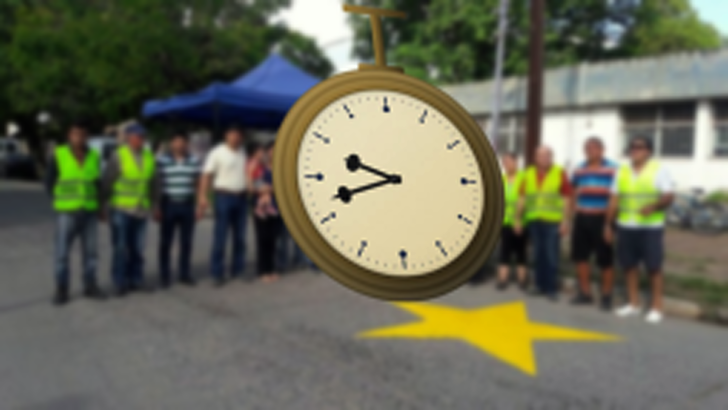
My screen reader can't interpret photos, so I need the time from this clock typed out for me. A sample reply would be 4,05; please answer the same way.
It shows 9,42
